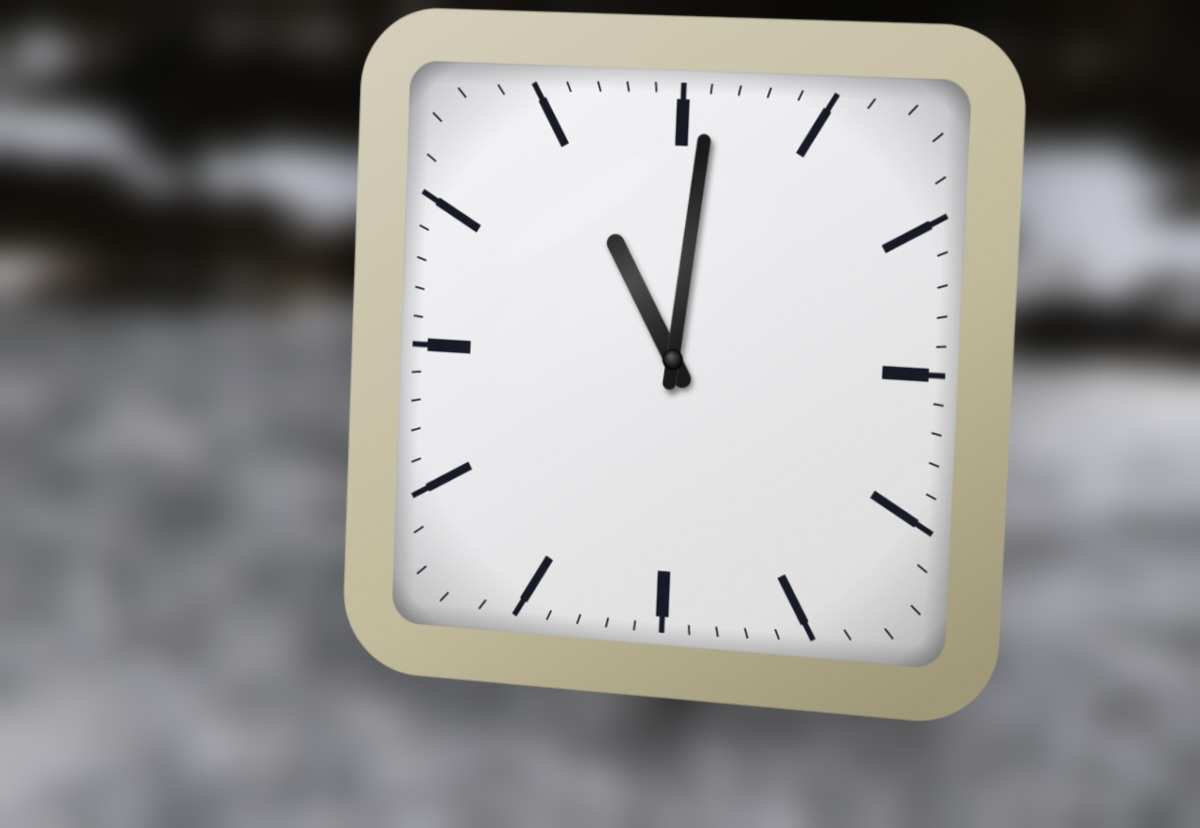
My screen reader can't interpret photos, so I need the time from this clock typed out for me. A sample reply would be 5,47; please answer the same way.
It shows 11,01
